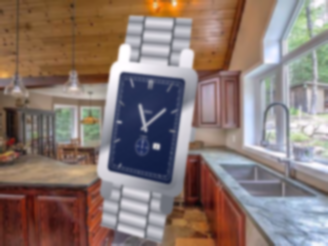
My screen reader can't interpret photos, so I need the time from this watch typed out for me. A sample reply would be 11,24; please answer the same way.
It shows 11,08
